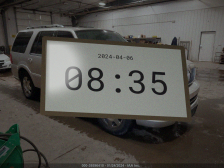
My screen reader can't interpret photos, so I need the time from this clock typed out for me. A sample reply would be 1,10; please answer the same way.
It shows 8,35
